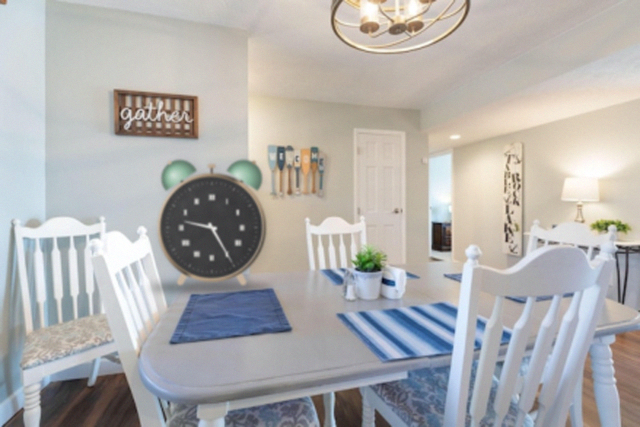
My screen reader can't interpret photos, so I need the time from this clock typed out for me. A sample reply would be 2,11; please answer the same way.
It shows 9,25
